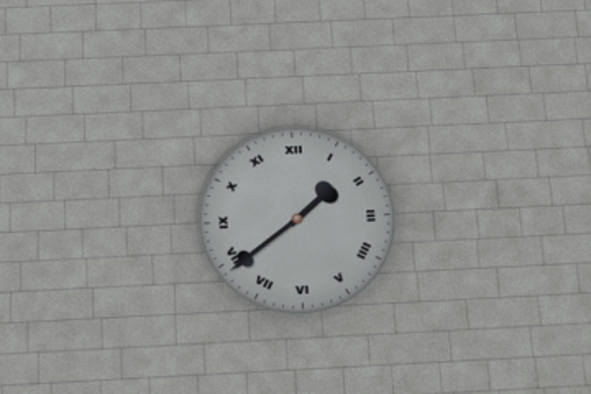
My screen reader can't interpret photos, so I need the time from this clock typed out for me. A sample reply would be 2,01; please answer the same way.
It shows 1,39
